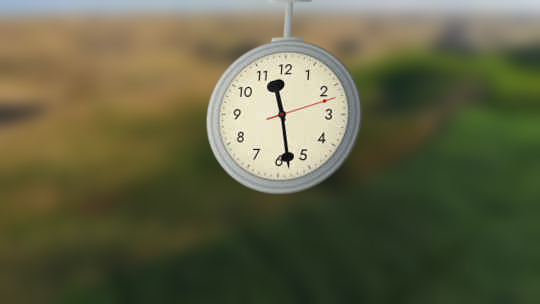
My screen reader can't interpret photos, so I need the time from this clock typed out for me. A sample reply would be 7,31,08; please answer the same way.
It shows 11,28,12
